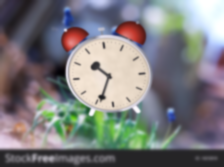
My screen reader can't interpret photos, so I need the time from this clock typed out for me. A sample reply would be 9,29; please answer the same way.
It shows 10,34
